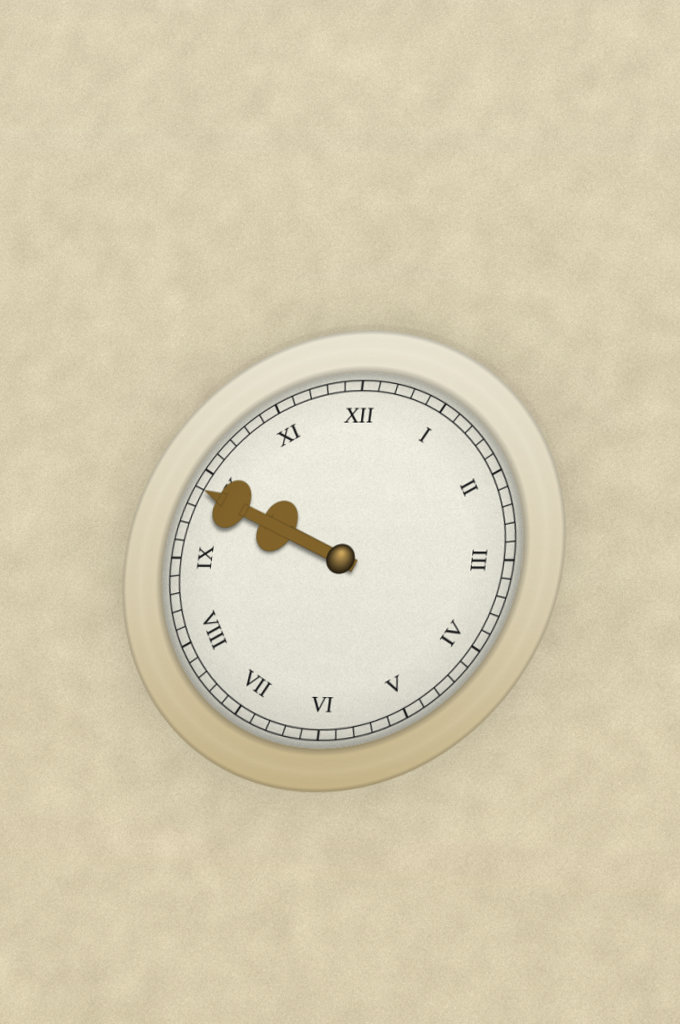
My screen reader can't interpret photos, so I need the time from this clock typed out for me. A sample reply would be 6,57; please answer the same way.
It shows 9,49
